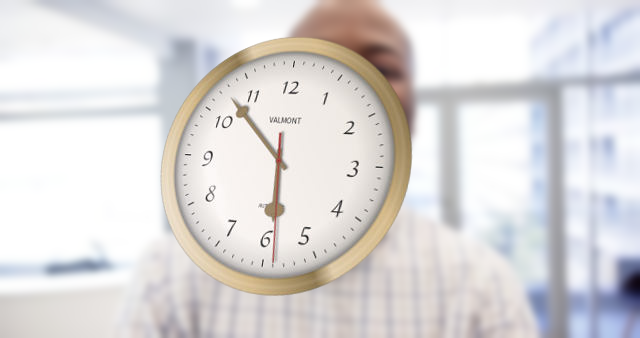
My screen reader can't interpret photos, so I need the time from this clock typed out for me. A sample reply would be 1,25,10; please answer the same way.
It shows 5,52,29
